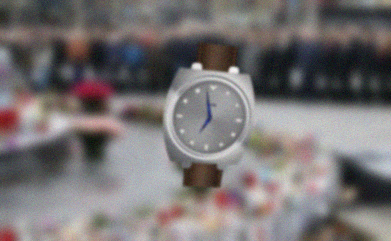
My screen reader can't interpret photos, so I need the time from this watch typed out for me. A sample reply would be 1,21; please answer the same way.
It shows 6,58
